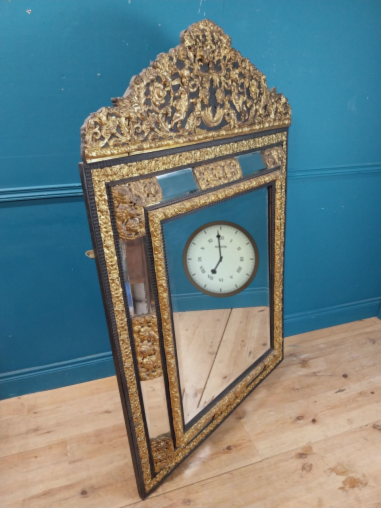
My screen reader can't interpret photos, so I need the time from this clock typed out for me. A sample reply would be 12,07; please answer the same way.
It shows 6,59
